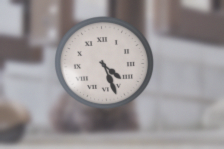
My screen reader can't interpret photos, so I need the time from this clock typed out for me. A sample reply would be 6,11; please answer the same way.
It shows 4,27
